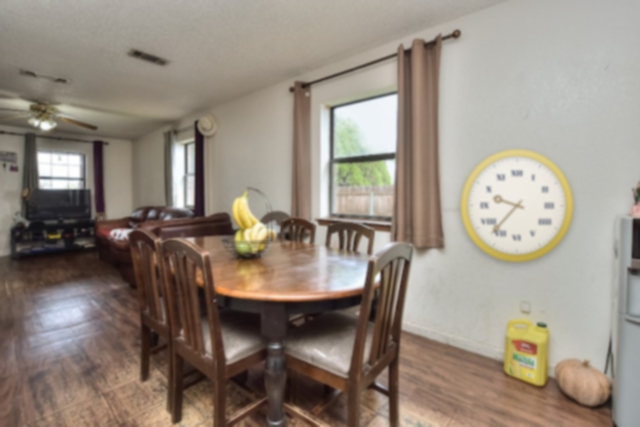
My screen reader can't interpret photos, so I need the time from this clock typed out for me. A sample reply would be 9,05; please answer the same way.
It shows 9,37
